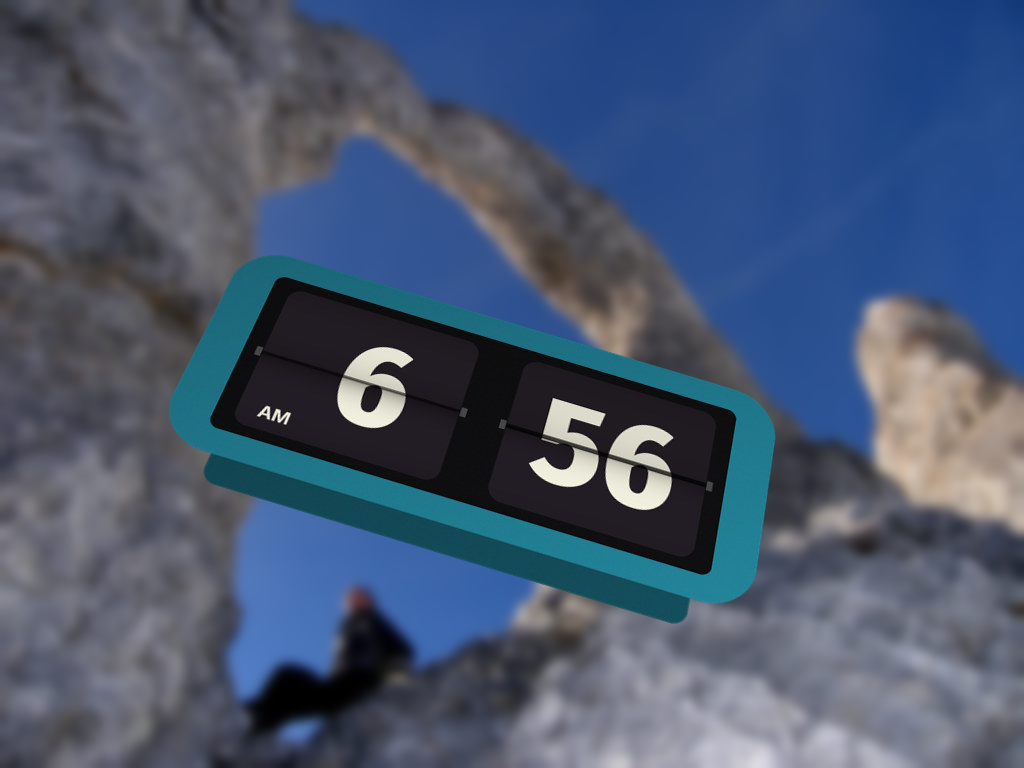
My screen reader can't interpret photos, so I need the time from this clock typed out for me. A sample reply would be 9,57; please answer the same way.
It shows 6,56
